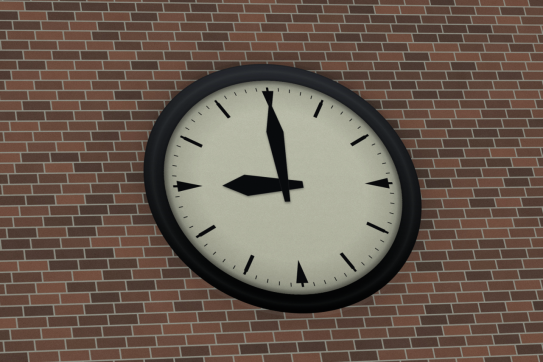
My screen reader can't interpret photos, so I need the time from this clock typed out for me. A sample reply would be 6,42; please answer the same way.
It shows 9,00
